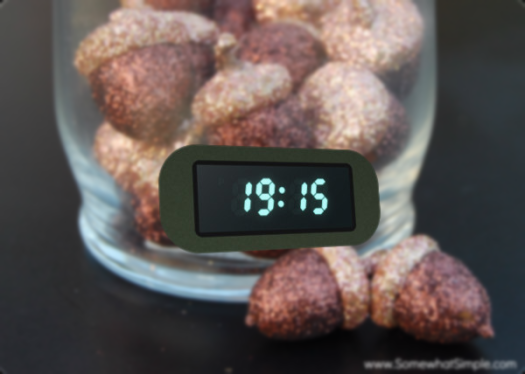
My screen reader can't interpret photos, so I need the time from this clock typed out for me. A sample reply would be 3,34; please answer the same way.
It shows 19,15
